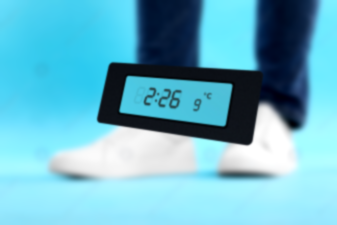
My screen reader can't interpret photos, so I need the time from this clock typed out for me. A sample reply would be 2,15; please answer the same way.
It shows 2,26
